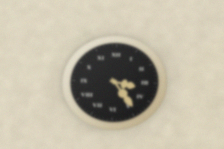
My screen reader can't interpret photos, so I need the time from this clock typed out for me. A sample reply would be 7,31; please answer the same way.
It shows 3,24
